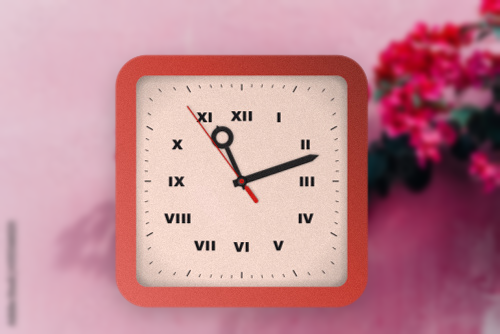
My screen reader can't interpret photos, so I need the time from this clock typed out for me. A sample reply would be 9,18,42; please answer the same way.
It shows 11,11,54
